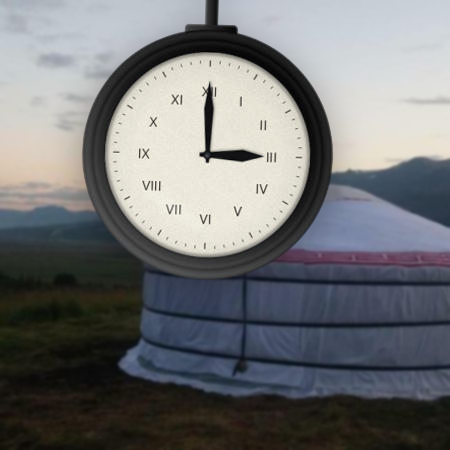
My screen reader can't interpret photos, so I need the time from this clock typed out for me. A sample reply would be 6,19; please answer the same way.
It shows 3,00
